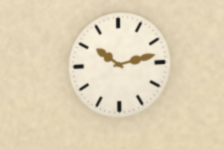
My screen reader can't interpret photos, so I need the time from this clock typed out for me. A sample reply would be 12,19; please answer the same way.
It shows 10,13
